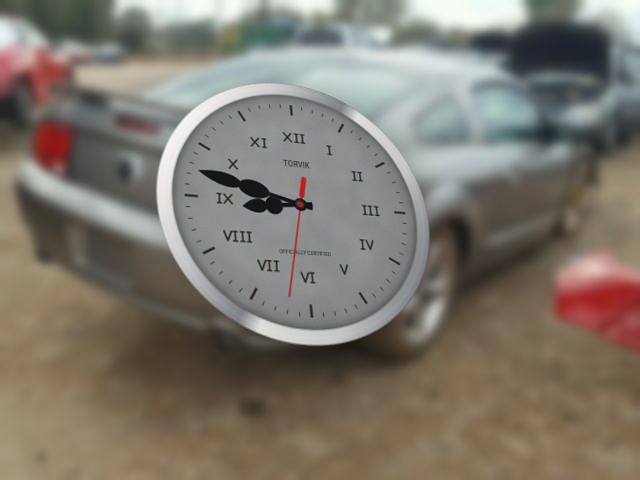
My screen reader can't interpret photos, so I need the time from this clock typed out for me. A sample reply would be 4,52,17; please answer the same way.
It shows 8,47,32
